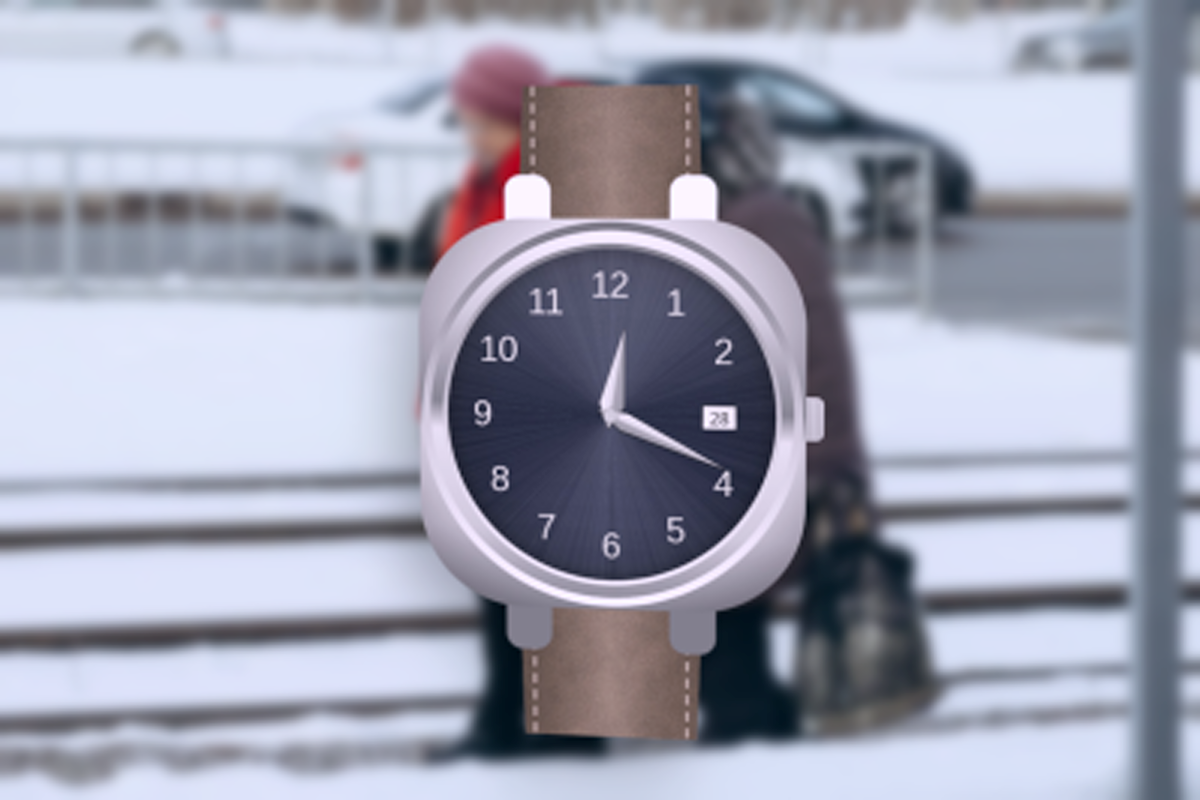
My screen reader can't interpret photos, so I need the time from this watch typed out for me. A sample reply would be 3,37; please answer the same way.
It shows 12,19
